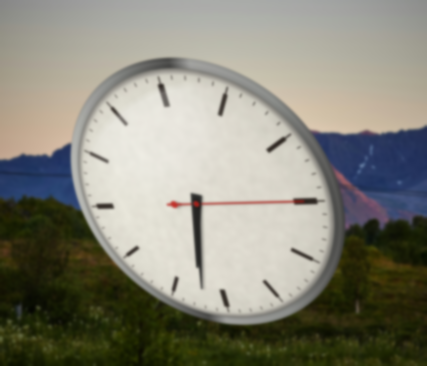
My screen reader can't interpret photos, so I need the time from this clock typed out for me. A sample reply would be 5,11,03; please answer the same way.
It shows 6,32,15
